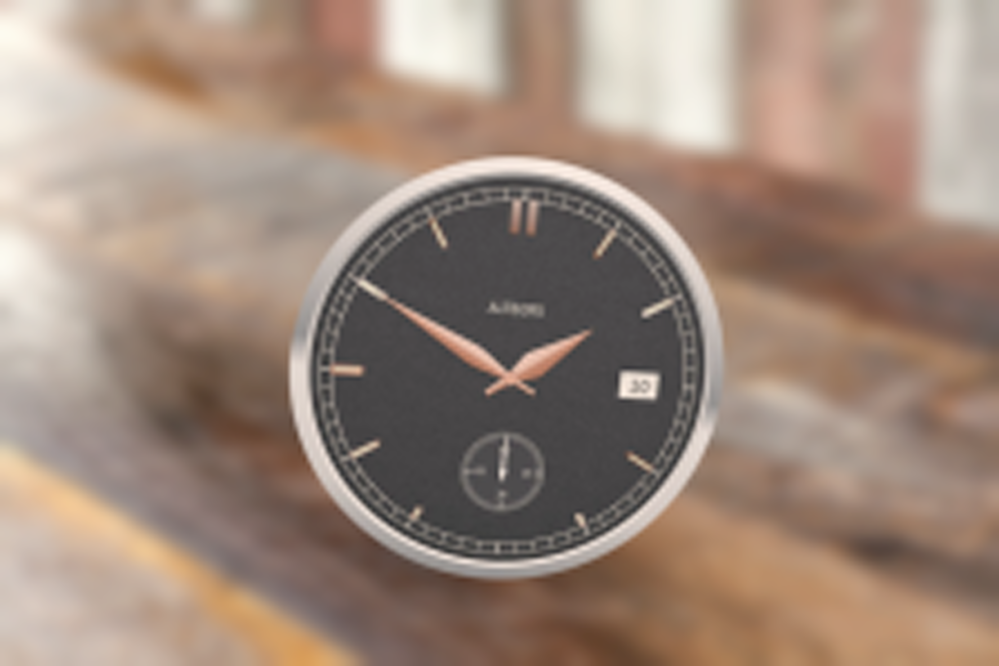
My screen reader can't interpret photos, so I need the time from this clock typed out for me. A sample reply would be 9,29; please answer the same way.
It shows 1,50
